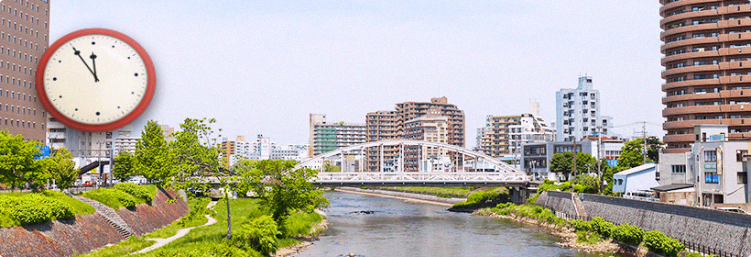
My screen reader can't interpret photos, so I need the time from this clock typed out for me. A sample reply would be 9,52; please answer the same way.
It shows 11,55
